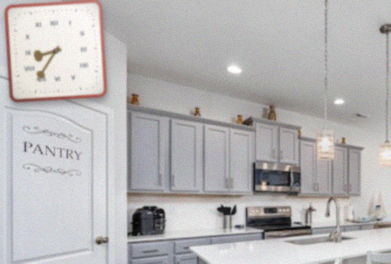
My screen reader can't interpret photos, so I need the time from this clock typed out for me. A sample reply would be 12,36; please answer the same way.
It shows 8,36
